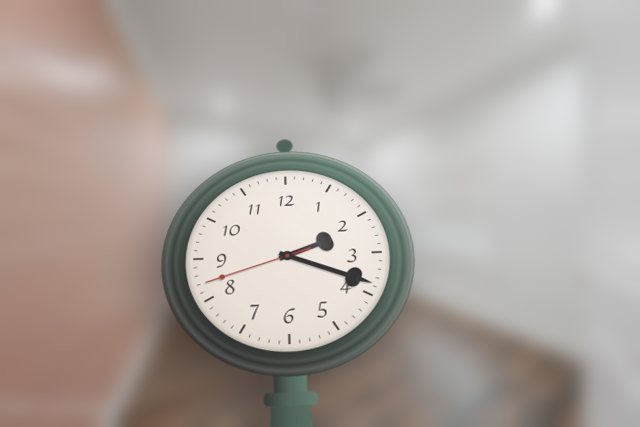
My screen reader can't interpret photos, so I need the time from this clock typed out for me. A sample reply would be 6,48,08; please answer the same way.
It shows 2,18,42
